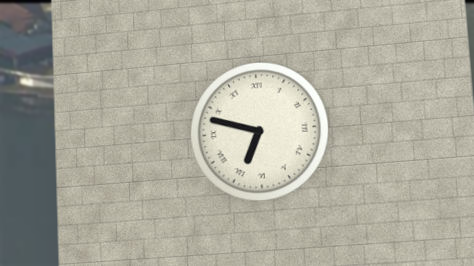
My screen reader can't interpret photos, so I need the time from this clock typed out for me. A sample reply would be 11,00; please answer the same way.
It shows 6,48
